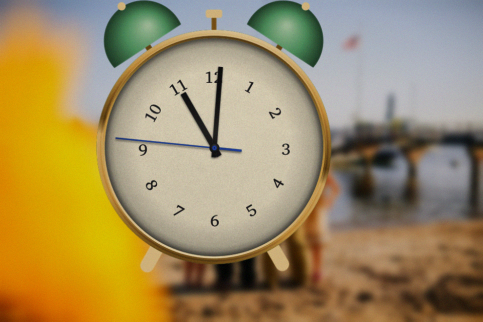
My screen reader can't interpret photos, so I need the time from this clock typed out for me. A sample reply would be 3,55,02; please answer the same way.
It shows 11,00,46
